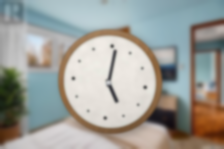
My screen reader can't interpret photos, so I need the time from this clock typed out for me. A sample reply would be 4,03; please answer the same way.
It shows 5,01
